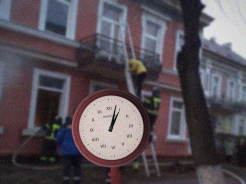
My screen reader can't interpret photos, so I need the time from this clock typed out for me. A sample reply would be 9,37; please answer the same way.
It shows 1,03
